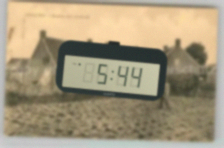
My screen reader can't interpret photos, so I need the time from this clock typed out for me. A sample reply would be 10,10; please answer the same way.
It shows 5,44
